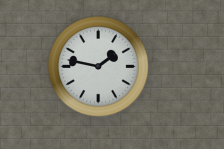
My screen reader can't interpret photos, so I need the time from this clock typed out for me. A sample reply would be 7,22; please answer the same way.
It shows 1,47
